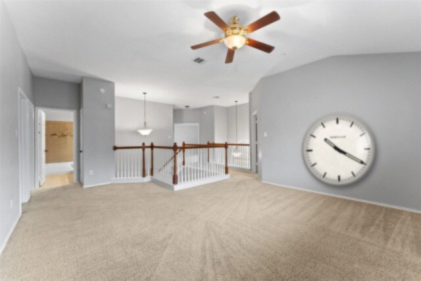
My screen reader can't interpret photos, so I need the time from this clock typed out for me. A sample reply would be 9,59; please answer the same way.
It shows 10,20
